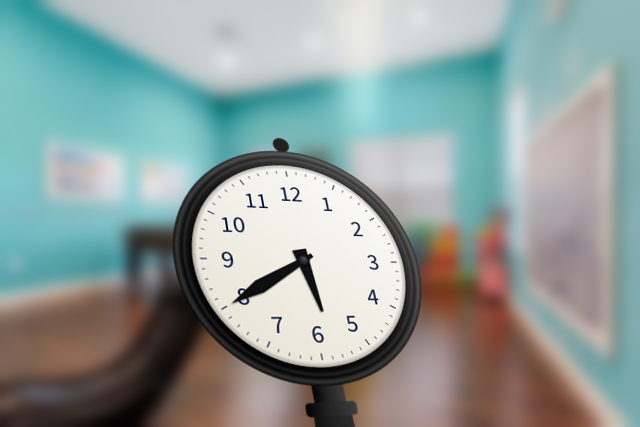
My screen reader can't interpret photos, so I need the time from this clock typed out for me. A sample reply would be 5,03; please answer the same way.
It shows 5,40
